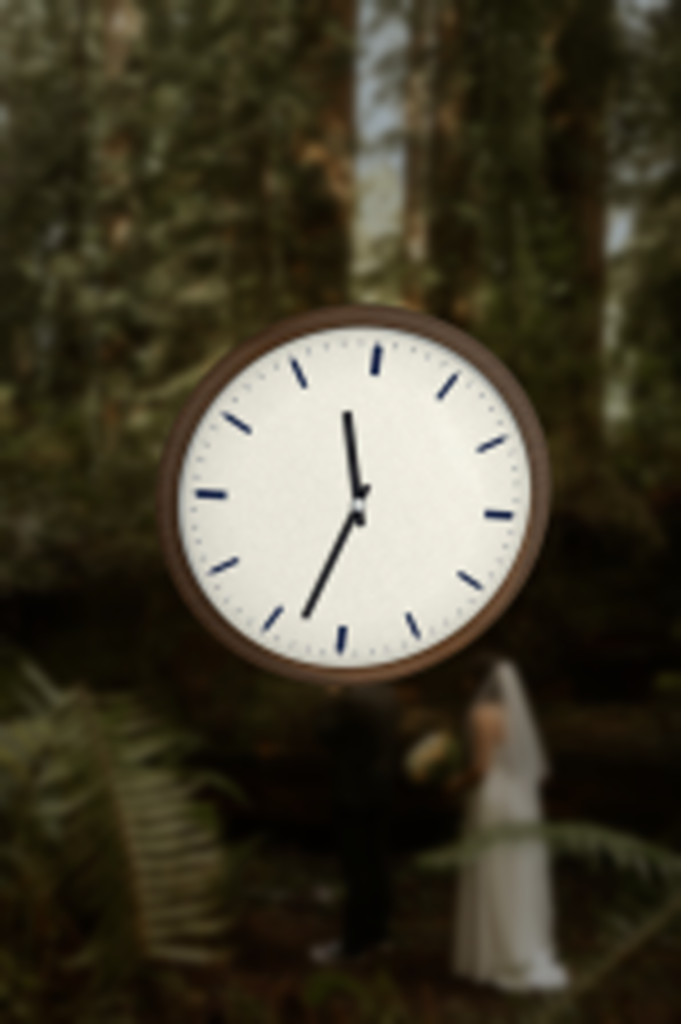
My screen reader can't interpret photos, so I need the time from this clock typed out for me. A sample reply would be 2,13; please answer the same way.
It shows 11,33
